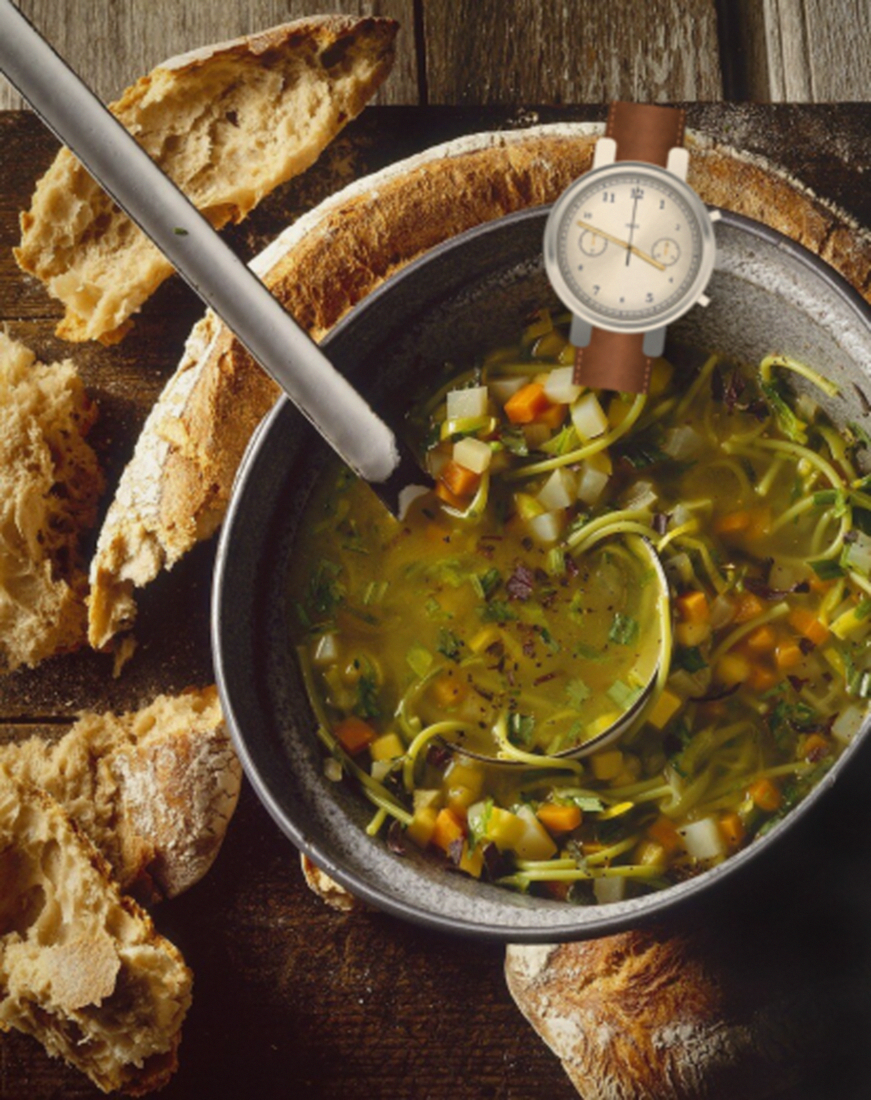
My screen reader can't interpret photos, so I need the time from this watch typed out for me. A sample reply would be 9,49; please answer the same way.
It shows 3,48
